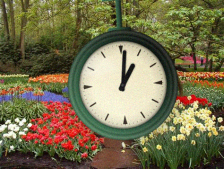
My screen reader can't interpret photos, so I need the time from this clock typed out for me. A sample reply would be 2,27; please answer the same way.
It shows 1,01
